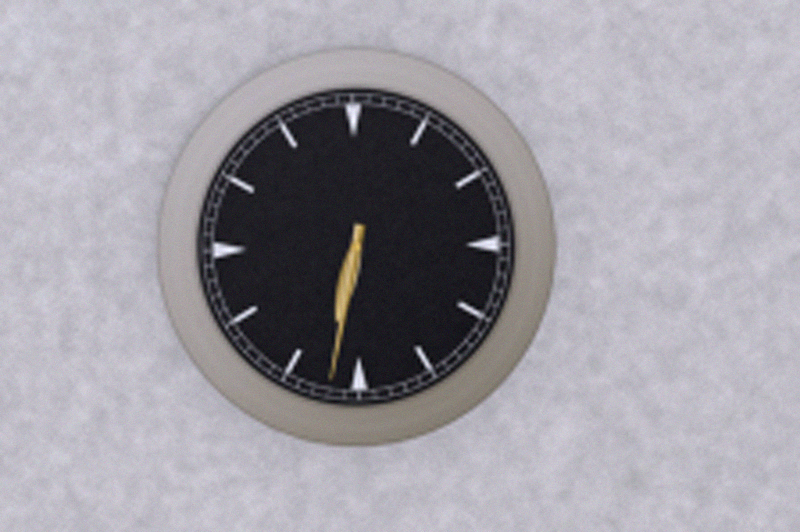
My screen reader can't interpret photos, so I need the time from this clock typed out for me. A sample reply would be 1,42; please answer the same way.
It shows 6,32
